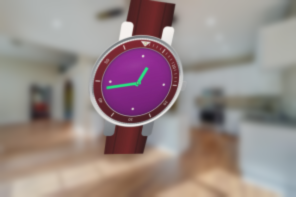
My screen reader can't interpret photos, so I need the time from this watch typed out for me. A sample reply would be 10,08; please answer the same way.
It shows 12,43
